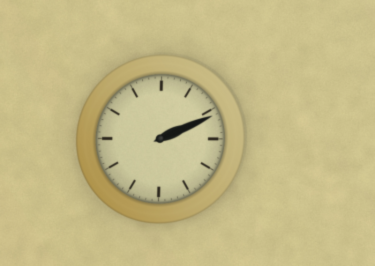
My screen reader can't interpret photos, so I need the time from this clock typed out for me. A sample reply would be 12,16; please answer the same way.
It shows 2,11
